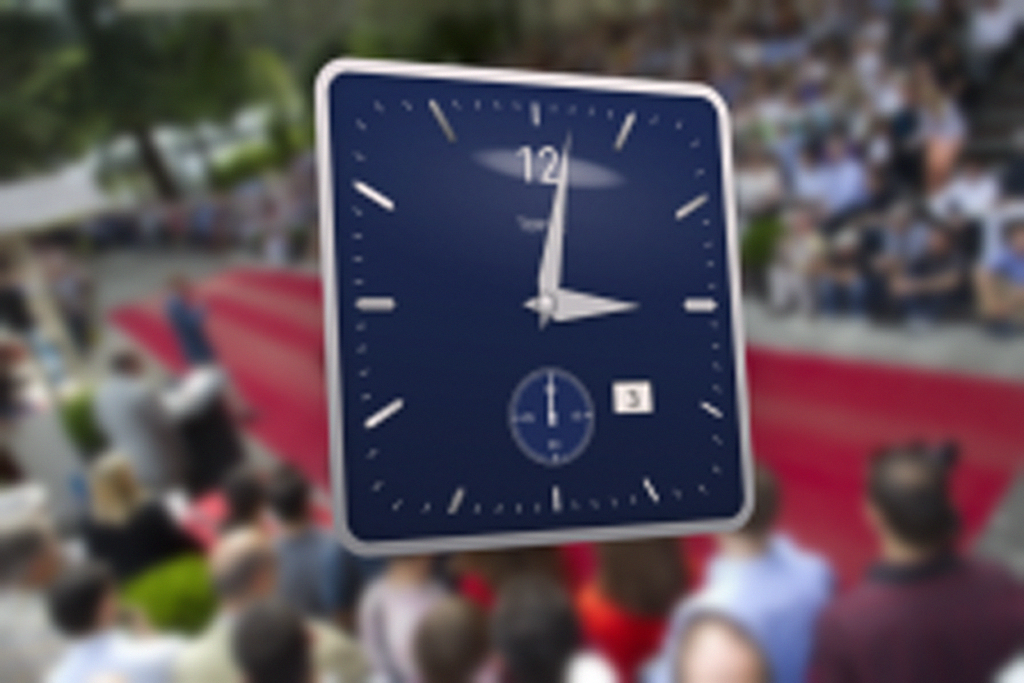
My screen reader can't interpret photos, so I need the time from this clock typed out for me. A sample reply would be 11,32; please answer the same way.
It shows 3,02
